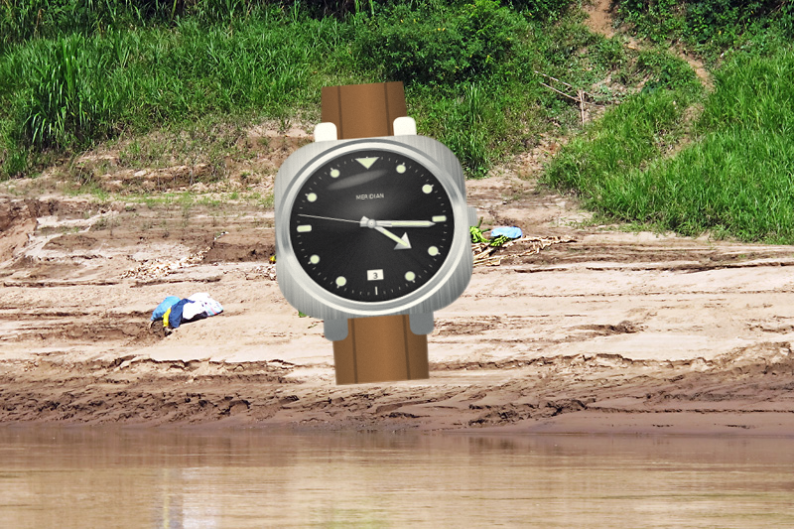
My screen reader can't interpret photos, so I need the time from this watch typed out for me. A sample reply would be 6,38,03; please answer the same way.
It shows 4,15,47
